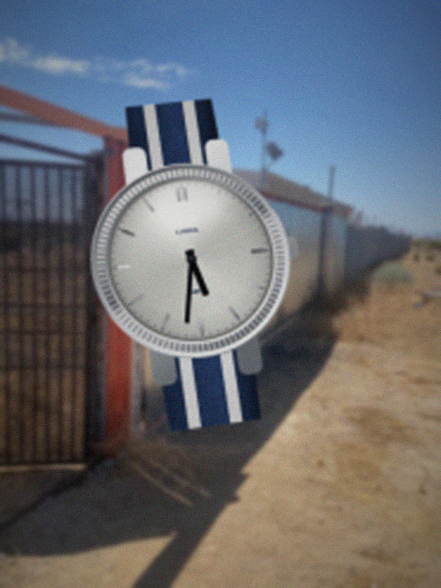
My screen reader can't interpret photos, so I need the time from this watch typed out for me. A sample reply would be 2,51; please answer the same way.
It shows 5,32
